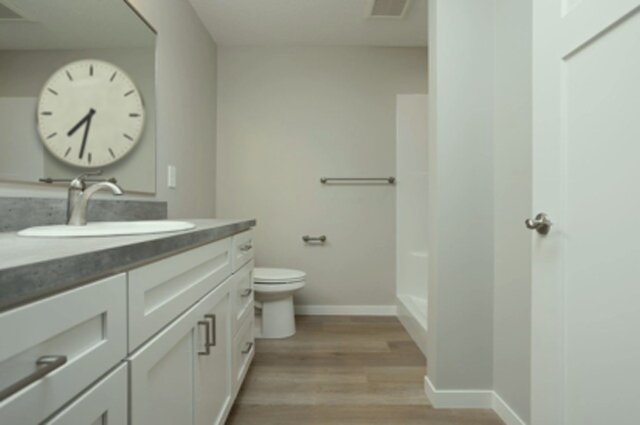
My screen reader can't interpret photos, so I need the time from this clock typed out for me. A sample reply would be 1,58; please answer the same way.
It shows 7,32
